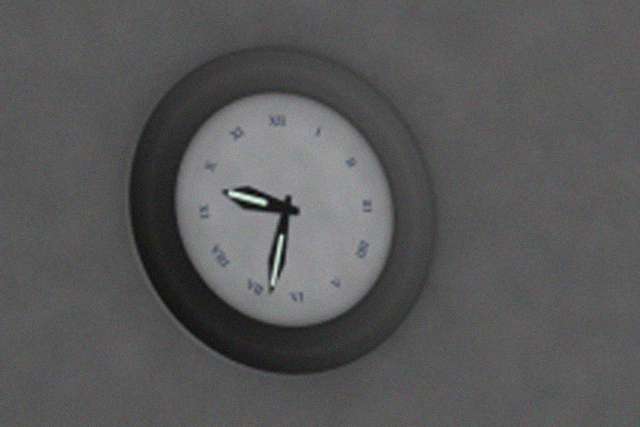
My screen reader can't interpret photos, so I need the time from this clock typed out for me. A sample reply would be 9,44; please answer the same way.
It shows 9,33
